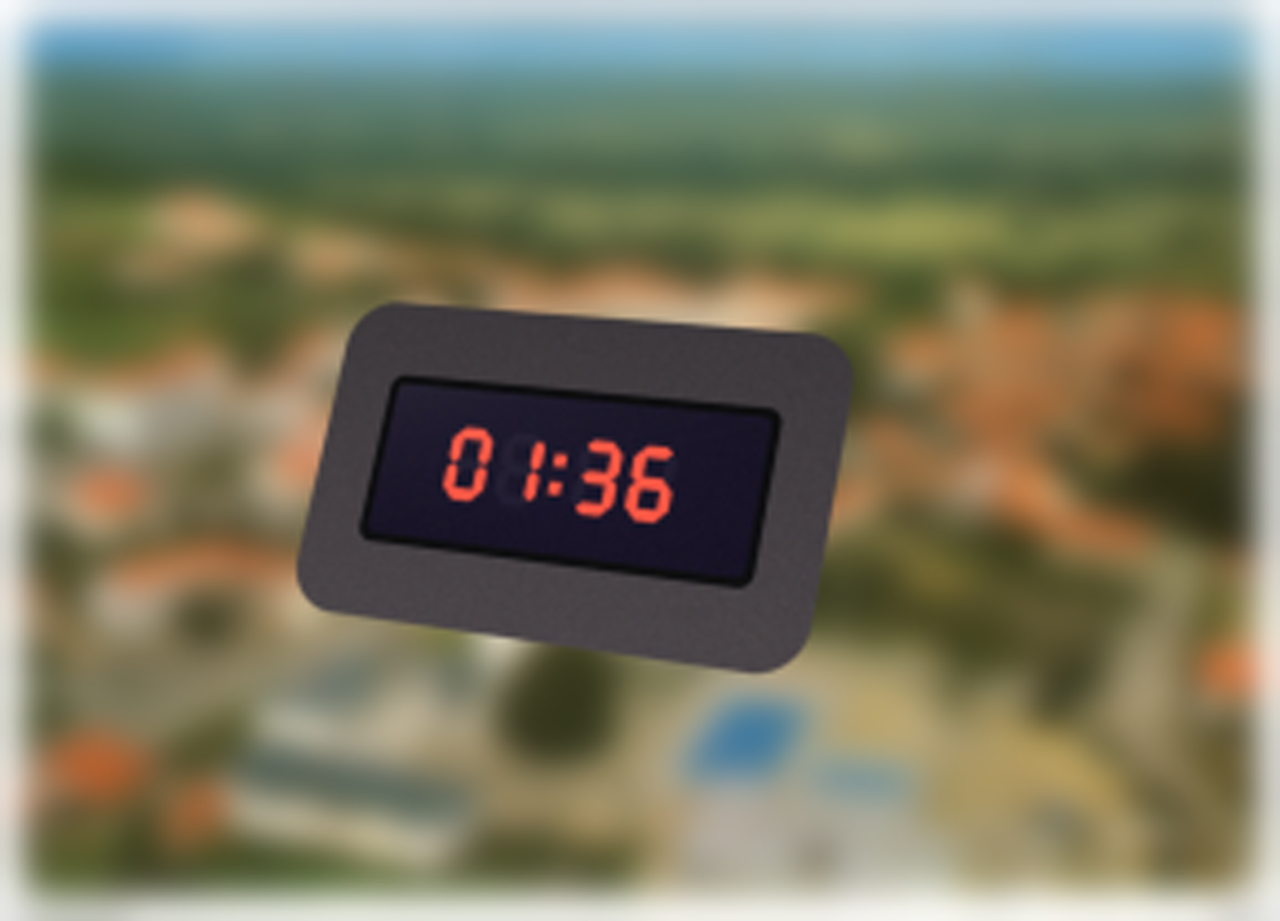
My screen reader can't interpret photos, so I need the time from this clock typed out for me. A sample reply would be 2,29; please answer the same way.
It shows 1,36
